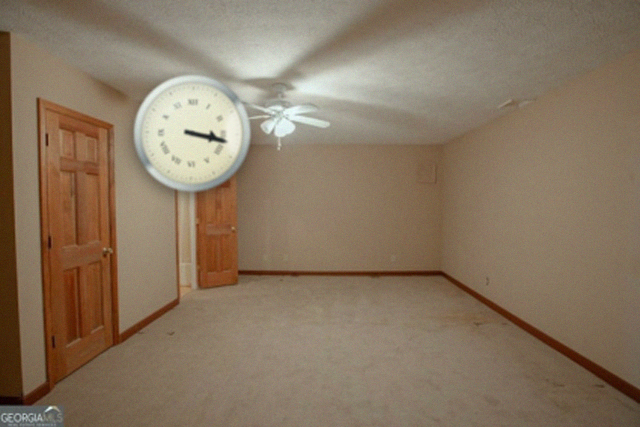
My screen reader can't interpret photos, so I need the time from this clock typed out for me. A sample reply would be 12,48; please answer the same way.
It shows 3,17
